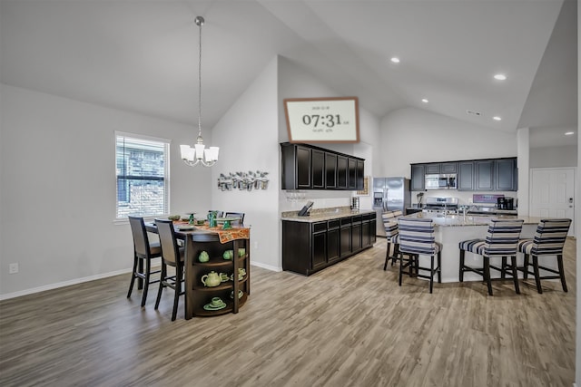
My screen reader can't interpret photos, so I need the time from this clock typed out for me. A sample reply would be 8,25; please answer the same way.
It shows 7,31
